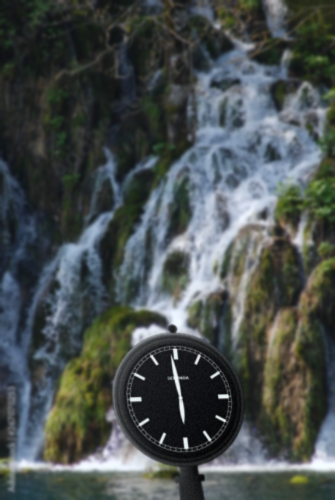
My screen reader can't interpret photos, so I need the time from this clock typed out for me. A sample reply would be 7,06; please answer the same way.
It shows 5,59
